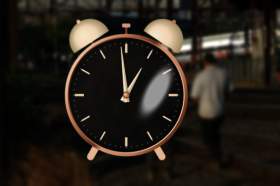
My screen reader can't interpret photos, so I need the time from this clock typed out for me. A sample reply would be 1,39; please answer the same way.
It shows 12,59
